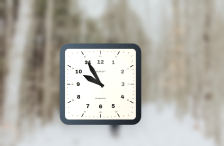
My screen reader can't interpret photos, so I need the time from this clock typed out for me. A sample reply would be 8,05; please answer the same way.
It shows 9,55
